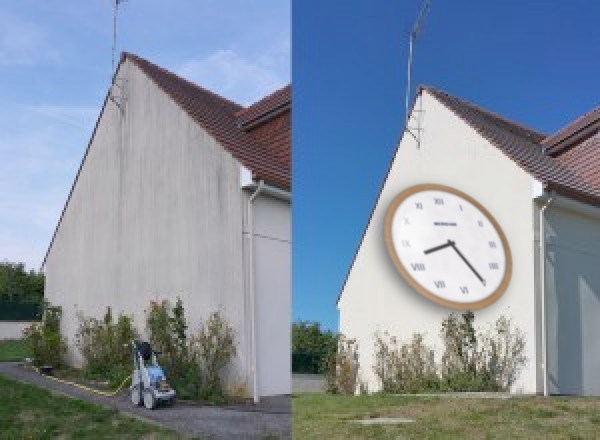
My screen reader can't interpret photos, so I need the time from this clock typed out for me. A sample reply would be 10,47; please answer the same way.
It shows 8,25
